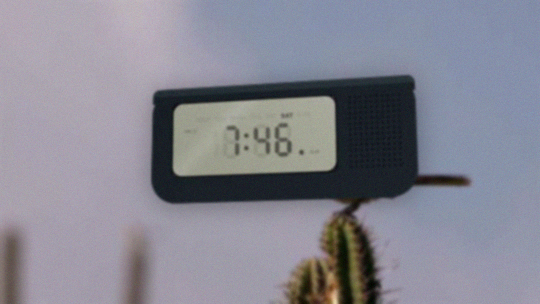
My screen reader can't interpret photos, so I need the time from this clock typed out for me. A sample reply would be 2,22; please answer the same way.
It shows 7,46
